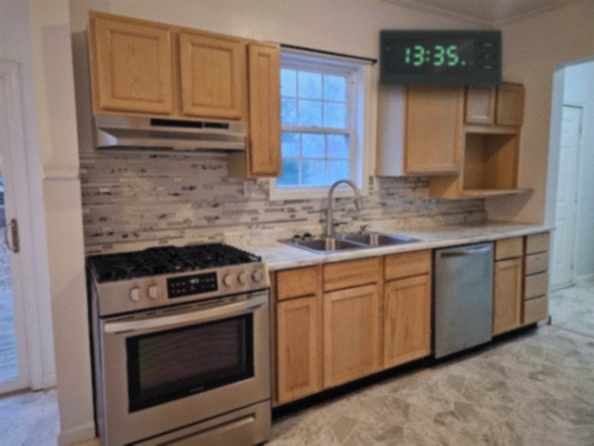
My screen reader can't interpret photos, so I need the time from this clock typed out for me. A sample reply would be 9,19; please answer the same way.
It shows 13,35
